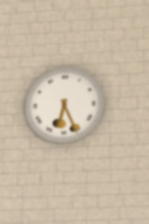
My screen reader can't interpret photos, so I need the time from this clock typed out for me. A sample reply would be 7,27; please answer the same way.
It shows 6,26
